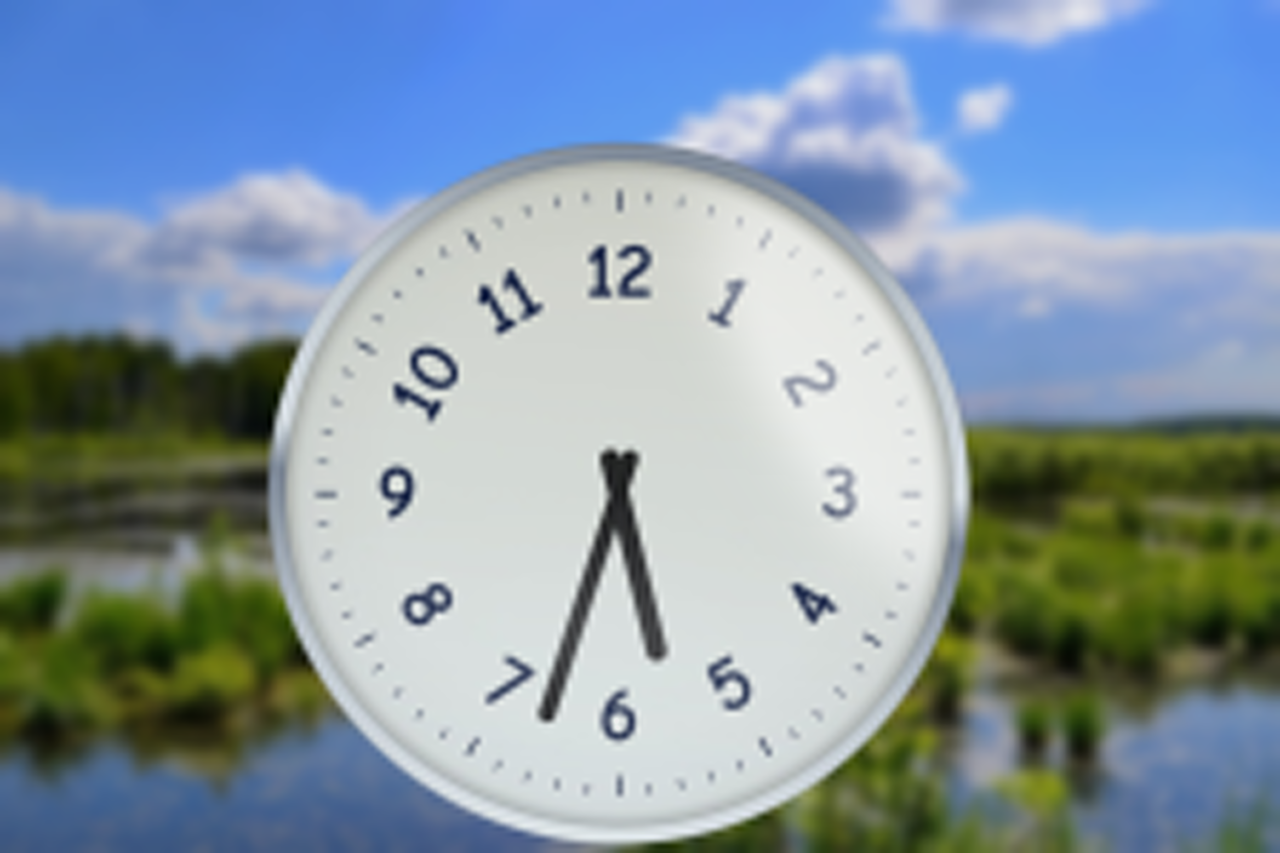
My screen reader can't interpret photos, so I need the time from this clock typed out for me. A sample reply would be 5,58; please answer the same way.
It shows 5,33
